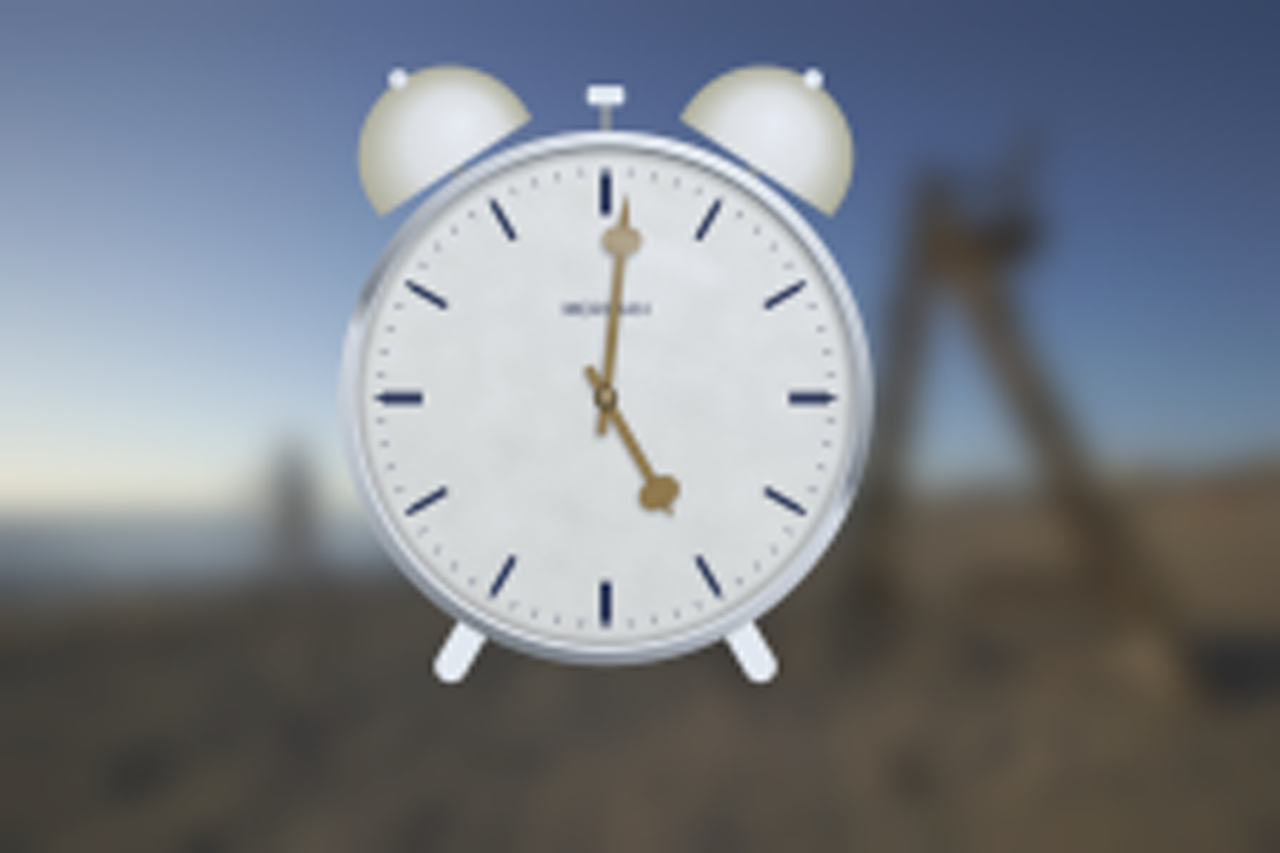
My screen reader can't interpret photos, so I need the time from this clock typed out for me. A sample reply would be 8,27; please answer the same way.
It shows 5,01
